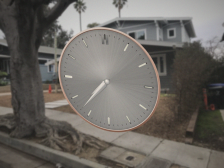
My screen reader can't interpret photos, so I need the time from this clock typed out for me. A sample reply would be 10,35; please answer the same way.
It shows 7,37
